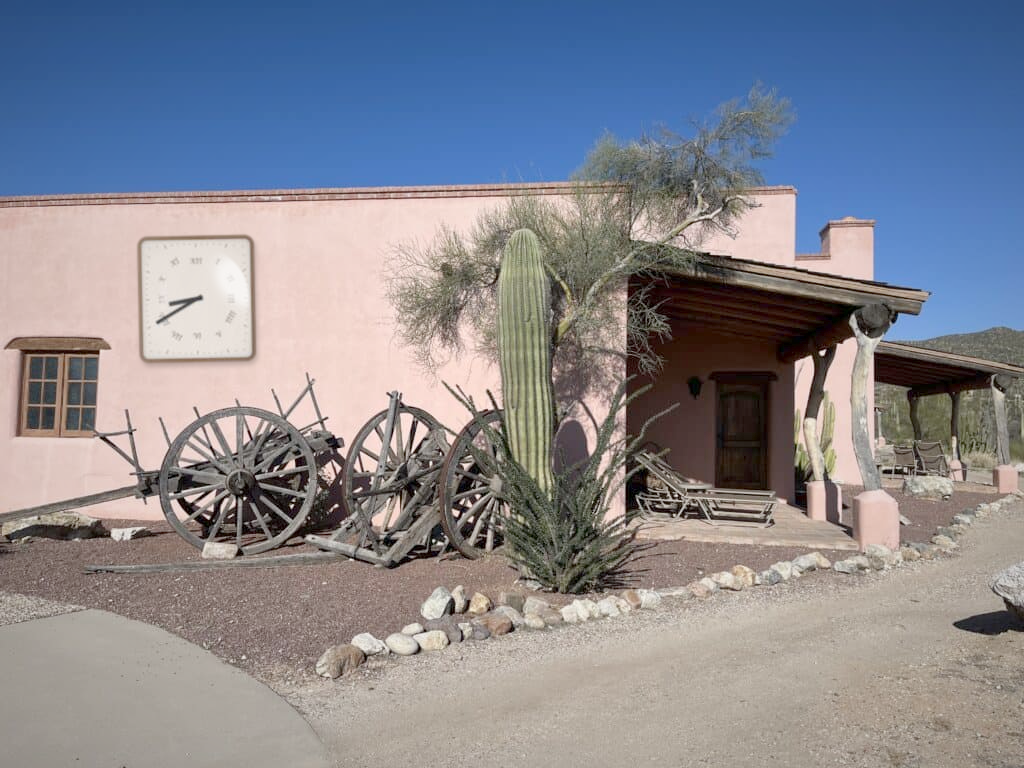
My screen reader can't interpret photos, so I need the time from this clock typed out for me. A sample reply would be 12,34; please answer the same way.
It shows 8,40
